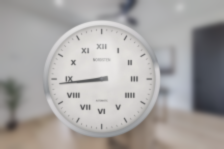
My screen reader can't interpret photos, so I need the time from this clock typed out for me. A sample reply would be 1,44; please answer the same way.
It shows 8,44
